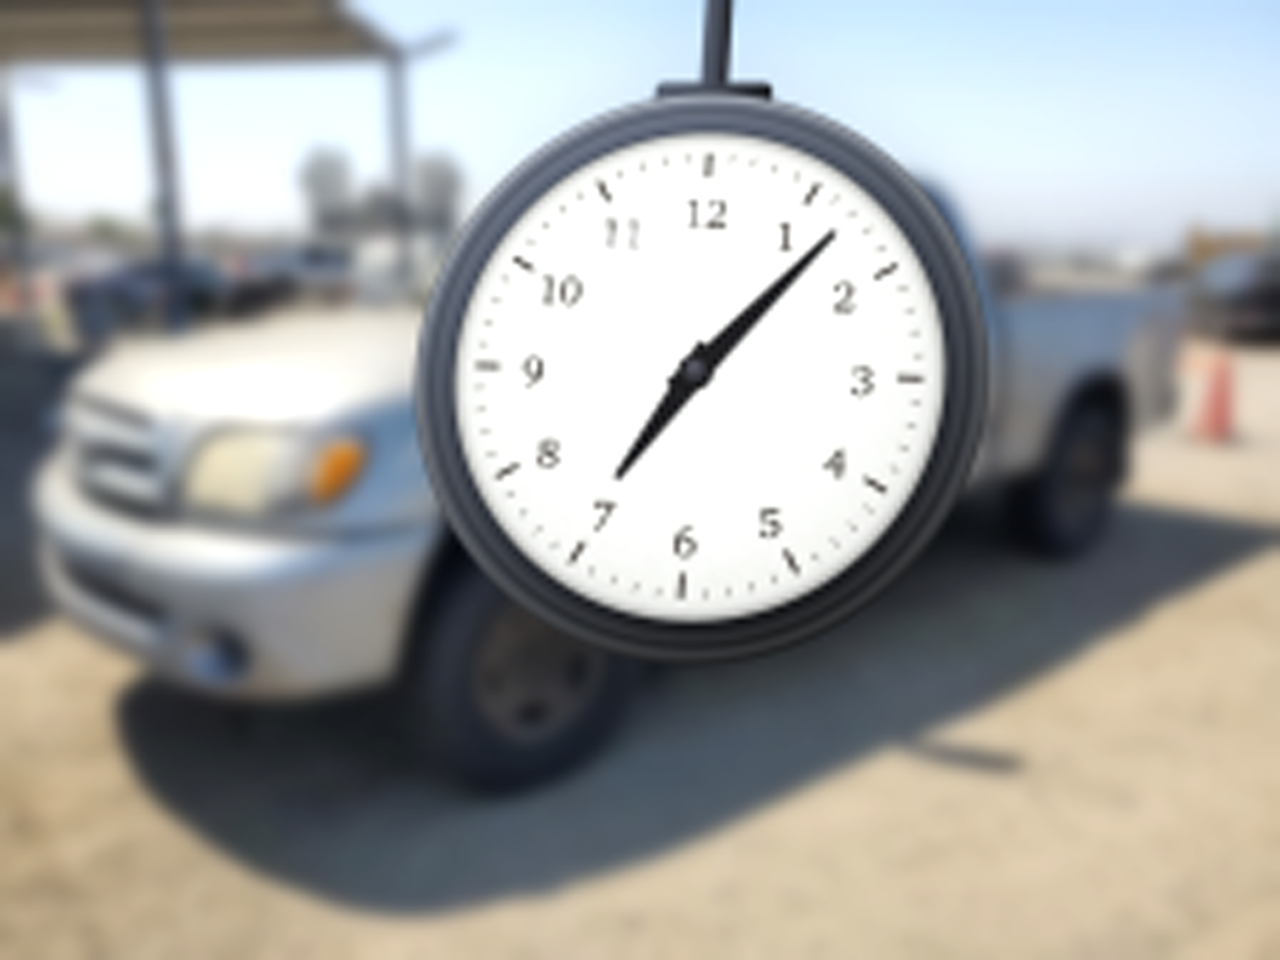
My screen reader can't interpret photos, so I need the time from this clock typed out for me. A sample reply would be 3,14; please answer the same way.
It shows 7,07
